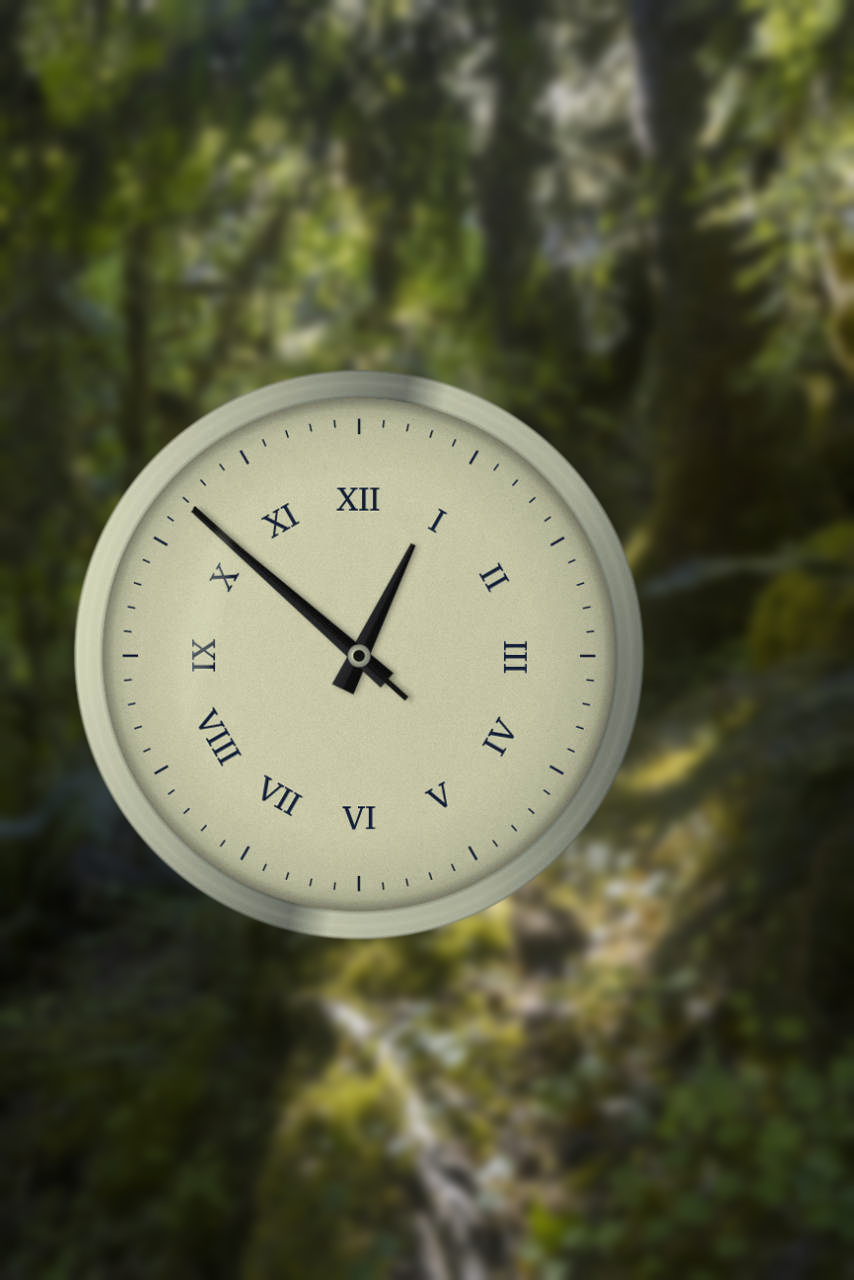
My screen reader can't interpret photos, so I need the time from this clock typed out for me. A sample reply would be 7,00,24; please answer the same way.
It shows 12,51,52
